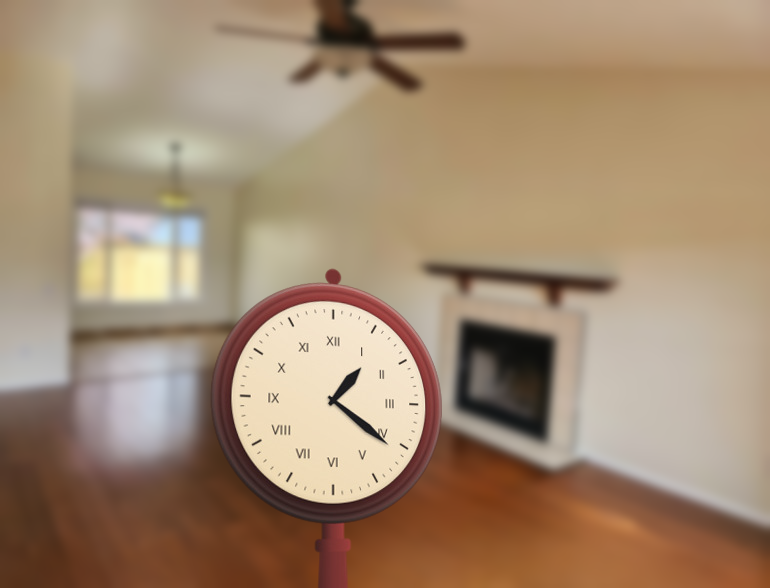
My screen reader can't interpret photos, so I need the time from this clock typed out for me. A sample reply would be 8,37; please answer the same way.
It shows 1,21
